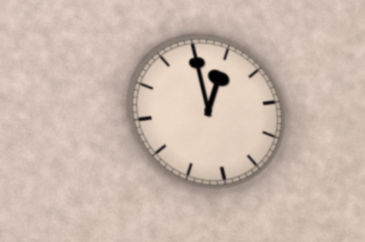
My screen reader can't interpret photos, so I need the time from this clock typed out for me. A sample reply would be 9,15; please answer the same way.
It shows 1,00
